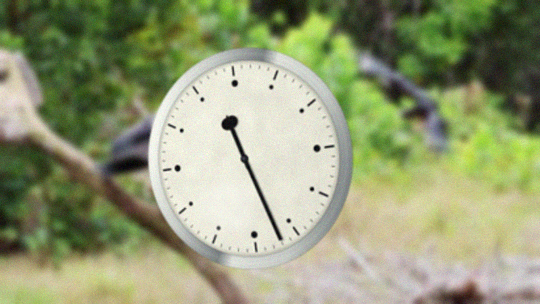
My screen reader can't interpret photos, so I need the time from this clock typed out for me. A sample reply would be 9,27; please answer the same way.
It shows 11,27
